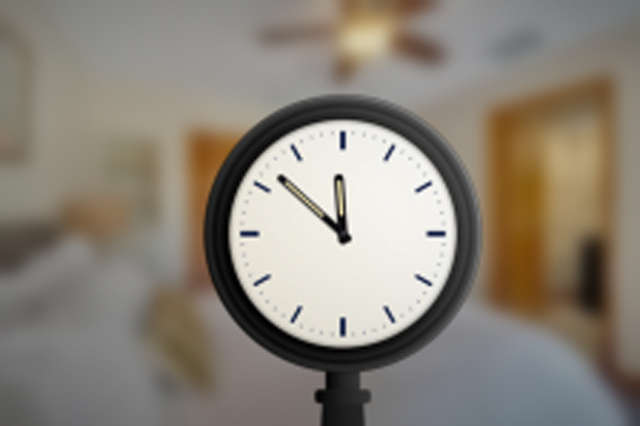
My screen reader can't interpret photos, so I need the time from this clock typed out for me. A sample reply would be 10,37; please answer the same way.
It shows 11,52
